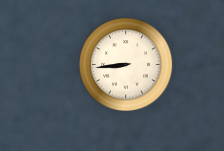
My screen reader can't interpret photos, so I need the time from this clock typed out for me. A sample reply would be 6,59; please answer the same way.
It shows 8,44
